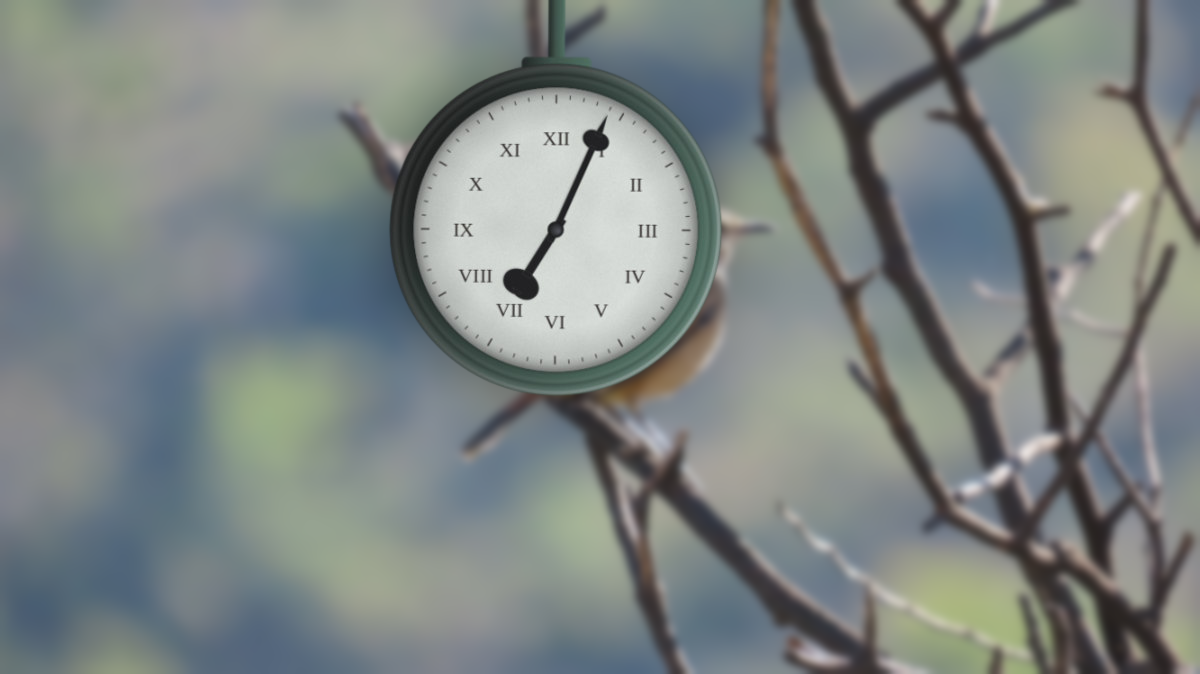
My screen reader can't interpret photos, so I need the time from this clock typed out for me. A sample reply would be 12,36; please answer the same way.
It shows 7,04
